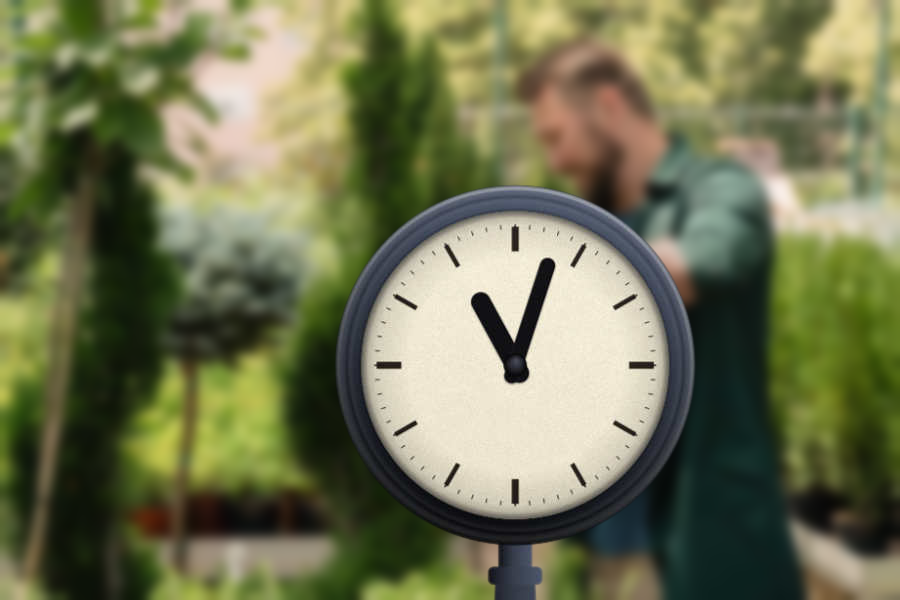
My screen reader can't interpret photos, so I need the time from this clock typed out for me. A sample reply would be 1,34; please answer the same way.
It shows 11,03
